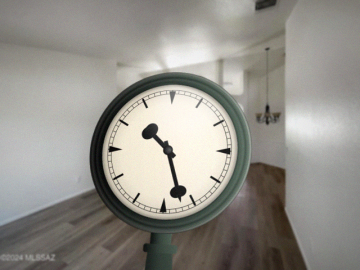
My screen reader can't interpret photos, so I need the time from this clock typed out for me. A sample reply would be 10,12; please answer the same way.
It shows 10,27
